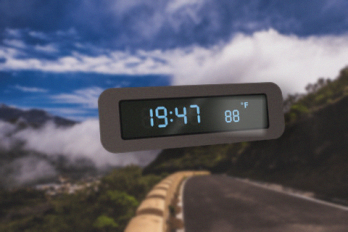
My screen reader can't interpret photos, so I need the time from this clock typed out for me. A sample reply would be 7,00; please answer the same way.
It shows 19,47
